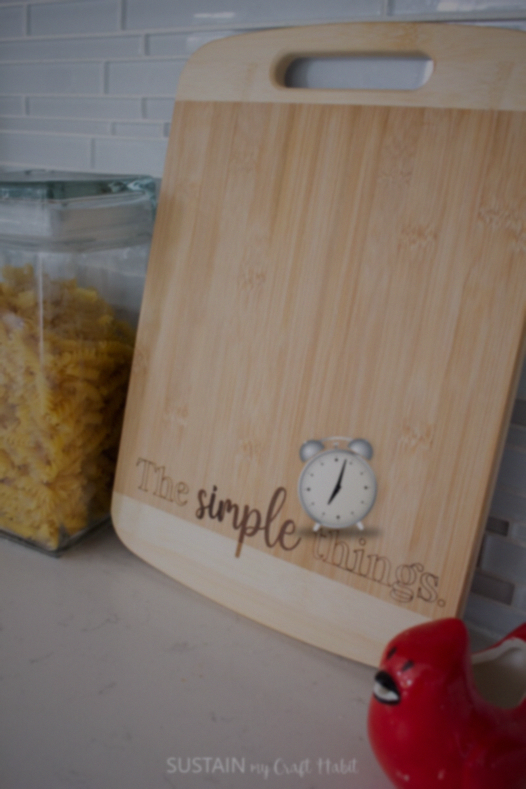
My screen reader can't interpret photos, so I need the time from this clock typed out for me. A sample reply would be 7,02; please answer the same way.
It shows 7,03
